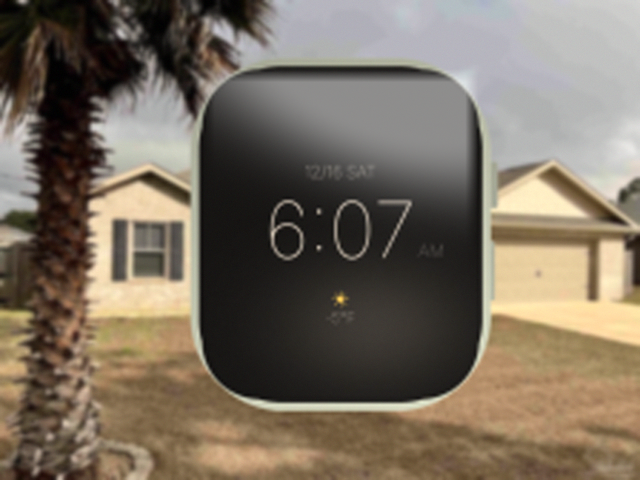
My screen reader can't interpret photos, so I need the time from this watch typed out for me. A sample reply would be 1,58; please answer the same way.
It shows 6,07
